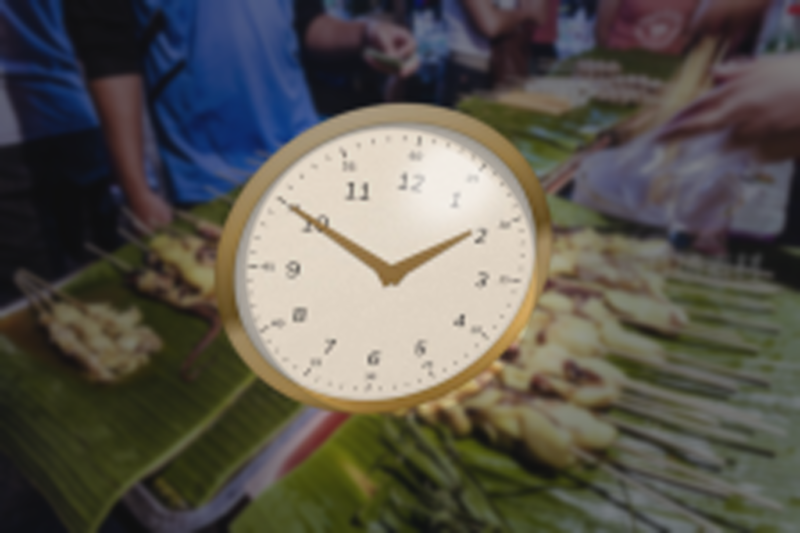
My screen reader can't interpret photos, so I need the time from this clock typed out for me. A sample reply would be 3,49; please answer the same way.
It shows 1,50
